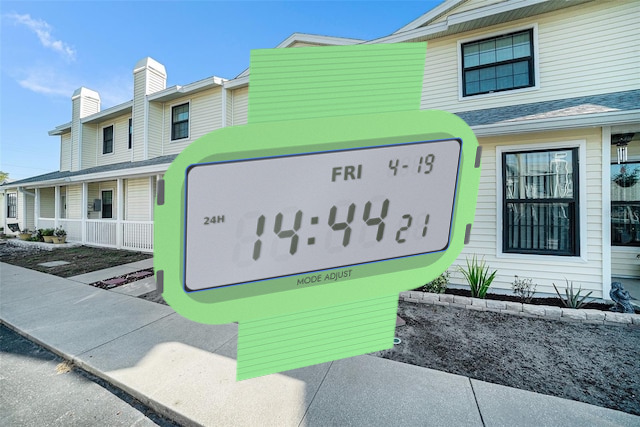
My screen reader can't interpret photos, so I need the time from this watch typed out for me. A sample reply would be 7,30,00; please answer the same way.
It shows 14,44,21
